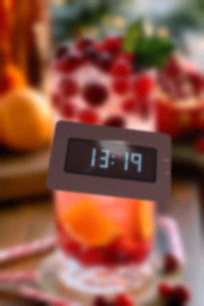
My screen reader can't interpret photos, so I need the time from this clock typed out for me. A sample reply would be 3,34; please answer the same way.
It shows 13,19
